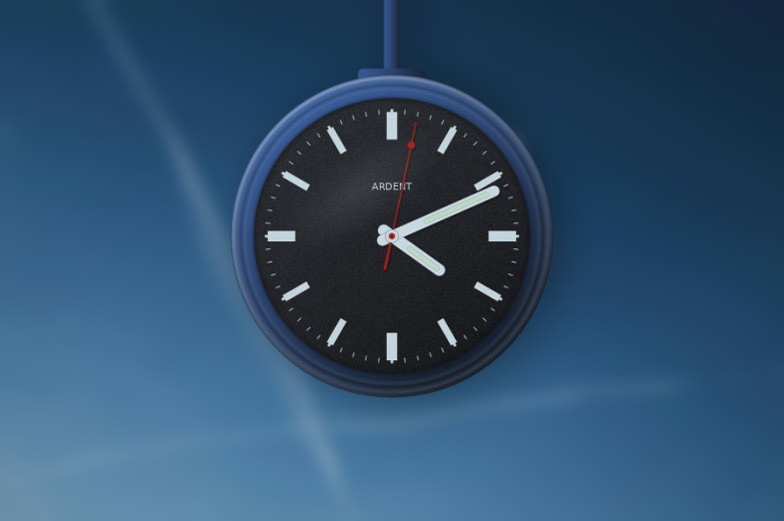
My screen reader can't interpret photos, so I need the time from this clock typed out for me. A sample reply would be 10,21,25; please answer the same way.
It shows 4,11,02
